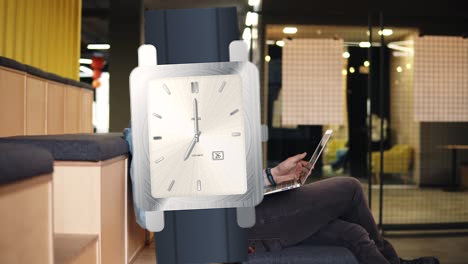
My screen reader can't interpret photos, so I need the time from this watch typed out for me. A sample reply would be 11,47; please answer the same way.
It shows 7,00
